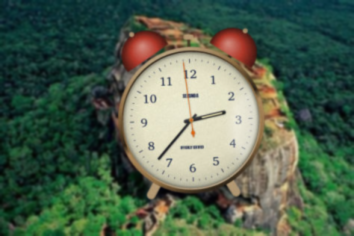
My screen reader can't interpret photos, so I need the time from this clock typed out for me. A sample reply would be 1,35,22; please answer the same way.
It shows 2,36,59
